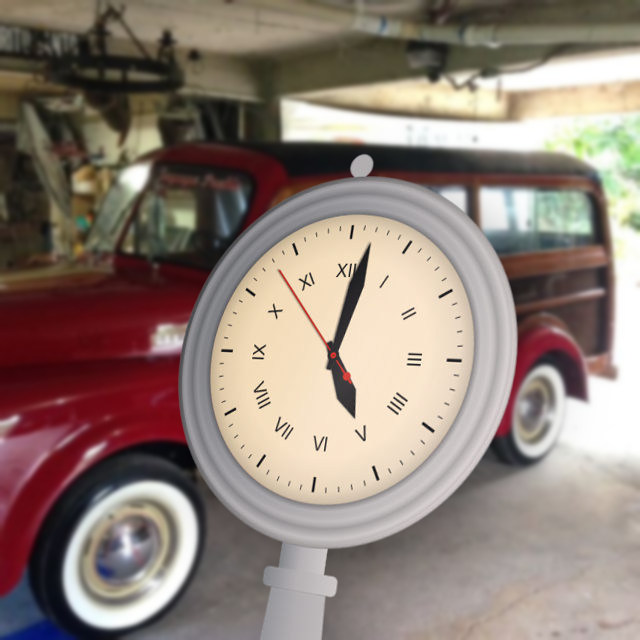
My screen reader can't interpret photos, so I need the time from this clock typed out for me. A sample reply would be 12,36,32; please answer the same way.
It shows 5,01,53
